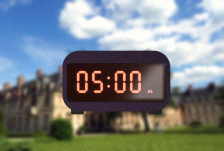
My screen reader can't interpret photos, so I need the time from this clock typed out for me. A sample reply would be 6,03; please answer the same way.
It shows 5,00
